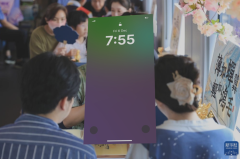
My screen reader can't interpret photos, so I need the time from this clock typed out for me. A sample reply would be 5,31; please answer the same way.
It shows 7,55
